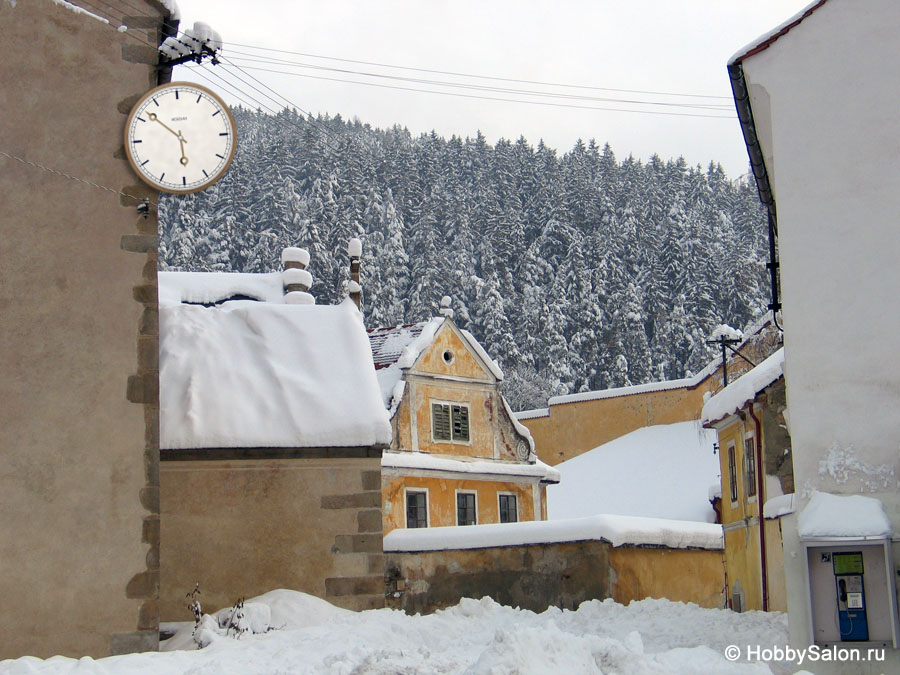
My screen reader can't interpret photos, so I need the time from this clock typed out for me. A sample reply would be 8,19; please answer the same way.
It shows 5,52
